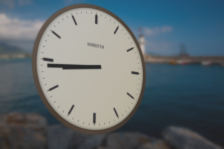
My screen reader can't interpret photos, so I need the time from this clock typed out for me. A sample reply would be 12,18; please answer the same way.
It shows 8,44
